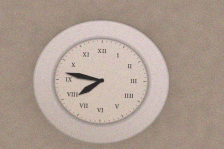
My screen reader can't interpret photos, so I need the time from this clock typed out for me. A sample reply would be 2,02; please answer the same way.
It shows 7,47
